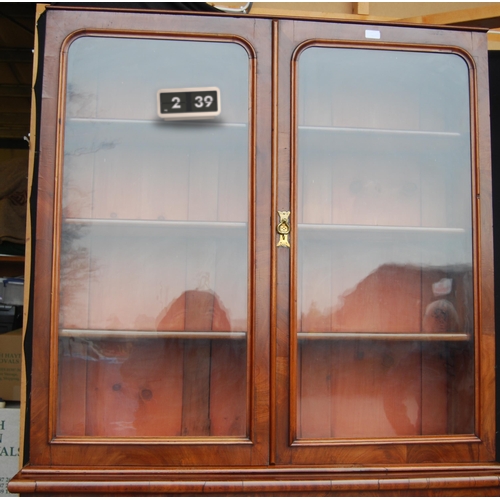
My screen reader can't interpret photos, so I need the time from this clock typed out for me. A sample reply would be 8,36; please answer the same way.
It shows 2,39
